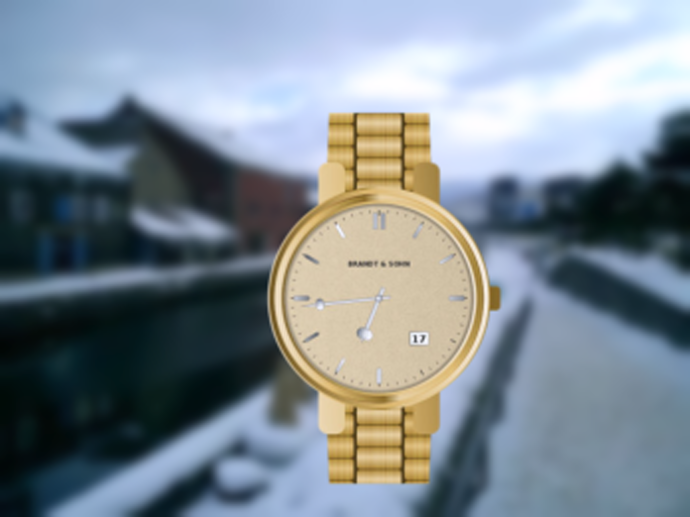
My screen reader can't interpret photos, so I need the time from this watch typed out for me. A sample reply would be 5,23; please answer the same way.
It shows 6,44
